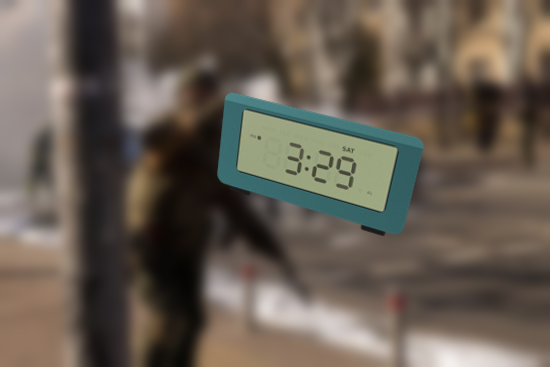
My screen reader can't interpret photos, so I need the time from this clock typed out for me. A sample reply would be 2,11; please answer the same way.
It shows 3,29
